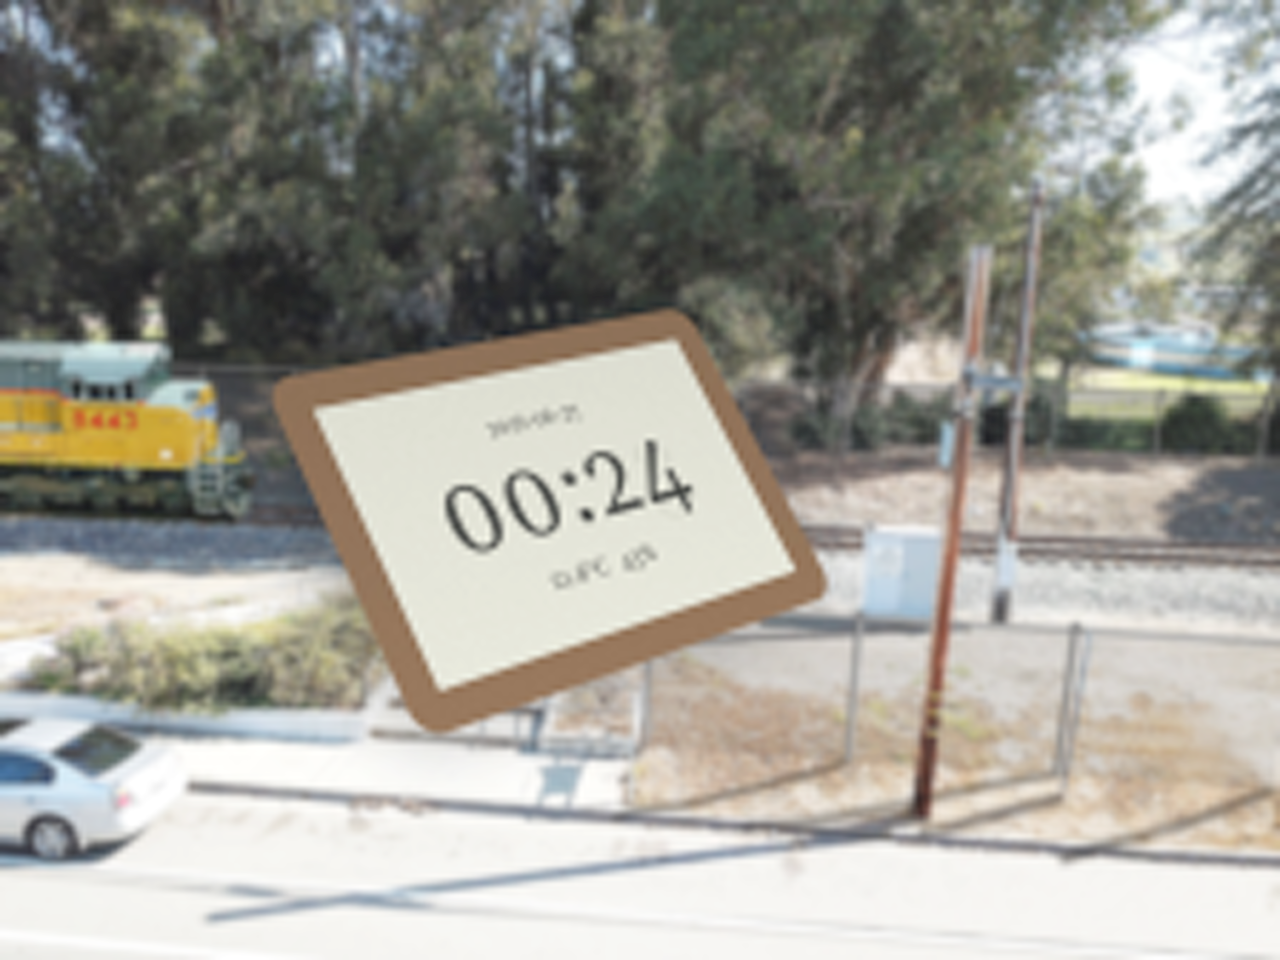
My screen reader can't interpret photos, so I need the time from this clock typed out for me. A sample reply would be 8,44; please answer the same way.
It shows 0,24
